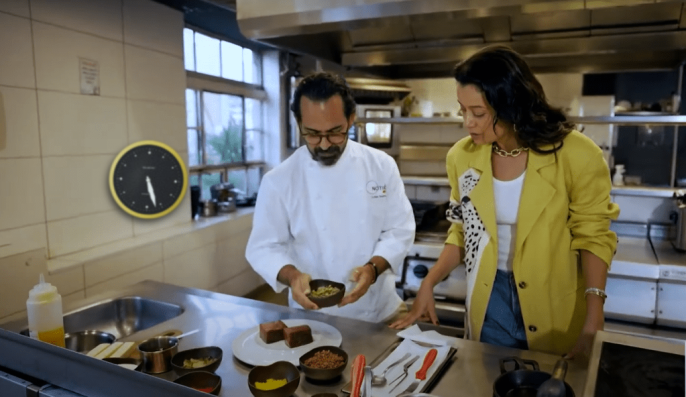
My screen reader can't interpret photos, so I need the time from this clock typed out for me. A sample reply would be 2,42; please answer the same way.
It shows 5,27
